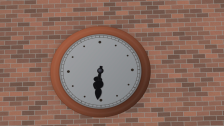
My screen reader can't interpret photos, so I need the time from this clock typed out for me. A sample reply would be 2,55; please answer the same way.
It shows 6,31
